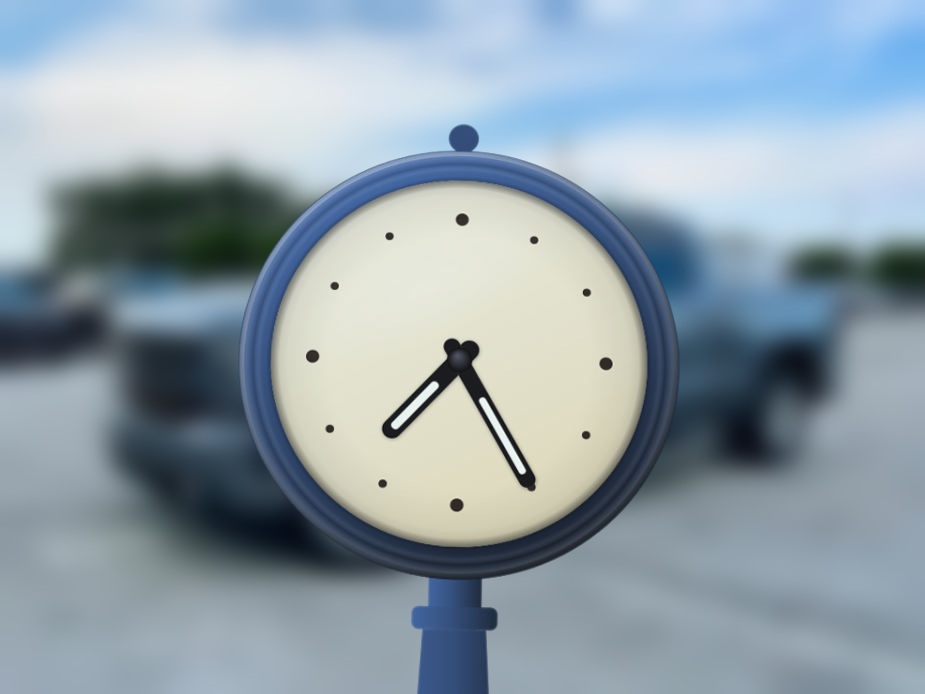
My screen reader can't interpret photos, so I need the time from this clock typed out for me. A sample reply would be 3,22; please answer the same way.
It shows 7,25
